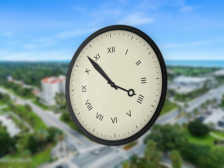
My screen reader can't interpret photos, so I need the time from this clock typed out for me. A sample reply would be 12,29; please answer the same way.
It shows 3,53
